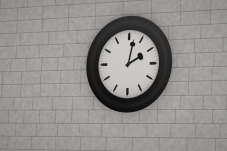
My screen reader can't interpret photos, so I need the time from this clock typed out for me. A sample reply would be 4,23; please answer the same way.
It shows 2,02
